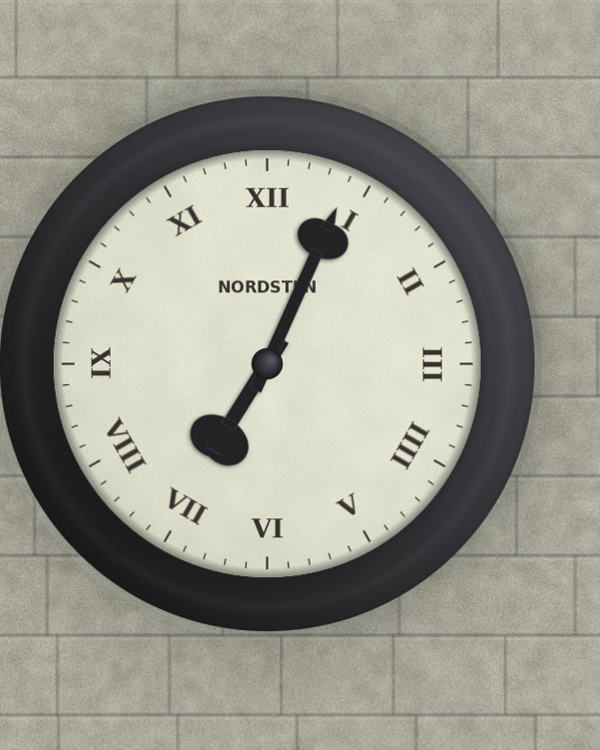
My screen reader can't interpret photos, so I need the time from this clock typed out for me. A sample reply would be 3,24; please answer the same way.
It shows 7,04
